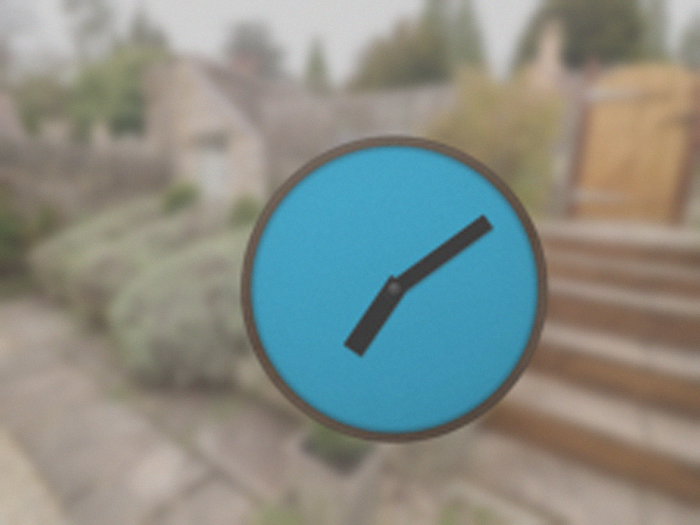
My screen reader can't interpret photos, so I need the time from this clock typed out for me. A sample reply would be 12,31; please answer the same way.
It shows 7,09
